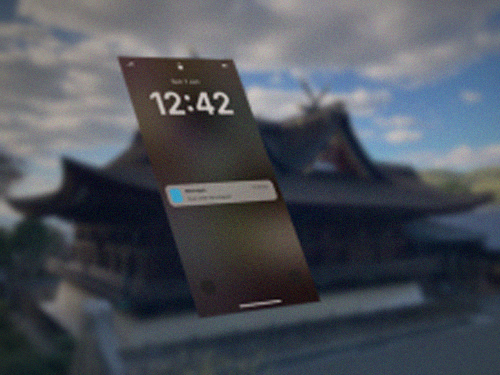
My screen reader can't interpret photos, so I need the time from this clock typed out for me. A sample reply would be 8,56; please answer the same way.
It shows 12,42
